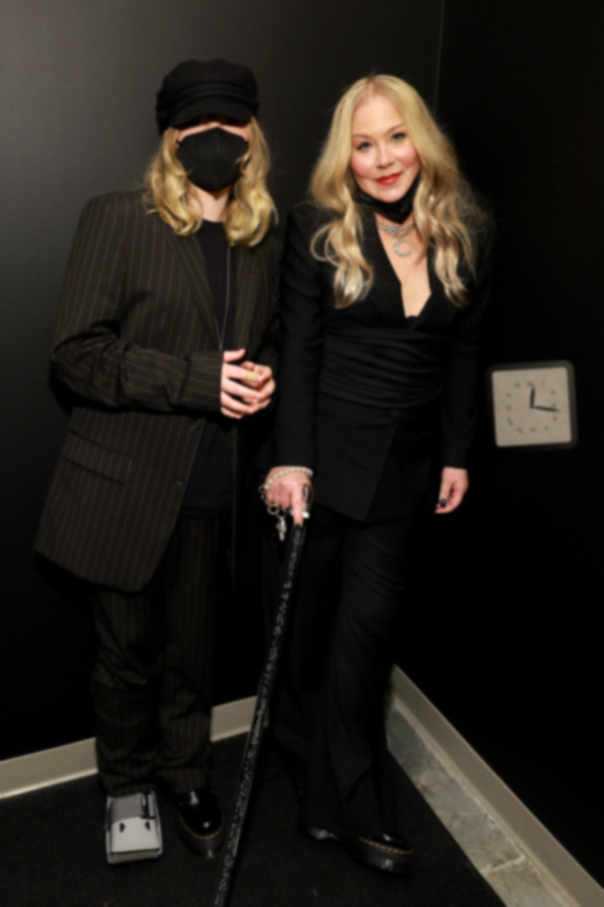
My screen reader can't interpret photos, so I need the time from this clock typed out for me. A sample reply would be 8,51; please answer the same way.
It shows 12,17
